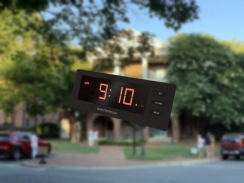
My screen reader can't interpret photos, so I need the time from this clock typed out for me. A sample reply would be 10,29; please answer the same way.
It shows 9,10
